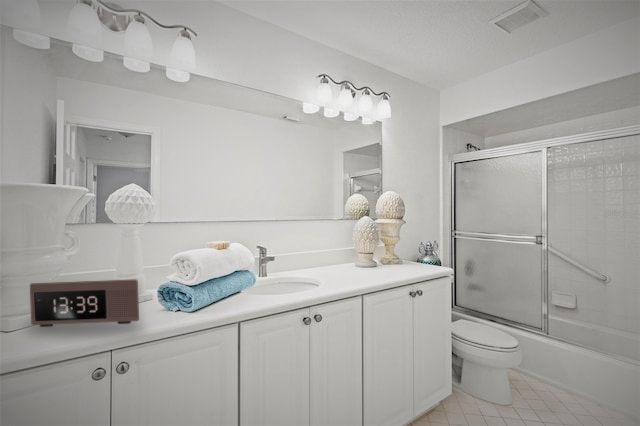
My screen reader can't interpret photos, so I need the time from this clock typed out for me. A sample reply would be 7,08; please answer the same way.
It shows 13,39
